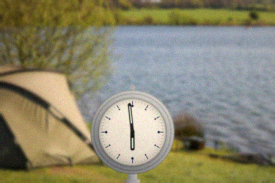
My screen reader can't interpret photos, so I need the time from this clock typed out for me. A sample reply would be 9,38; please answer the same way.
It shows 5,59
